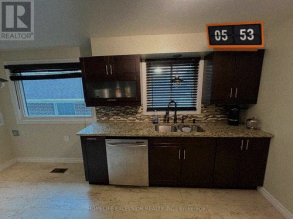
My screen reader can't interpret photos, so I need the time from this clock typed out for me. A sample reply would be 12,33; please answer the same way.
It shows 5,53
